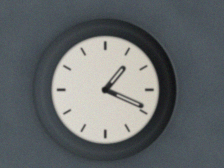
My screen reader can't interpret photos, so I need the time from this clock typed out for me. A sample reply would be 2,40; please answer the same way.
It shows 1,19
